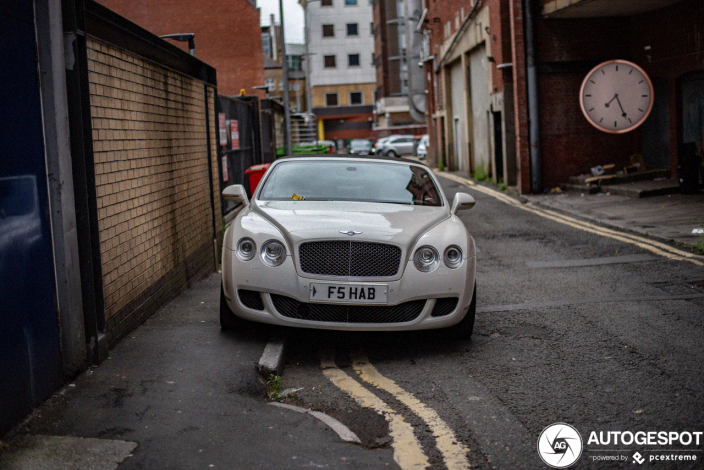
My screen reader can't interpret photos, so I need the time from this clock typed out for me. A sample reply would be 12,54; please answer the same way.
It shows 7,26
